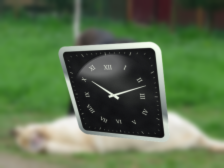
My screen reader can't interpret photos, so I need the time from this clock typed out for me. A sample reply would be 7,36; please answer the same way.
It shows 10,12
